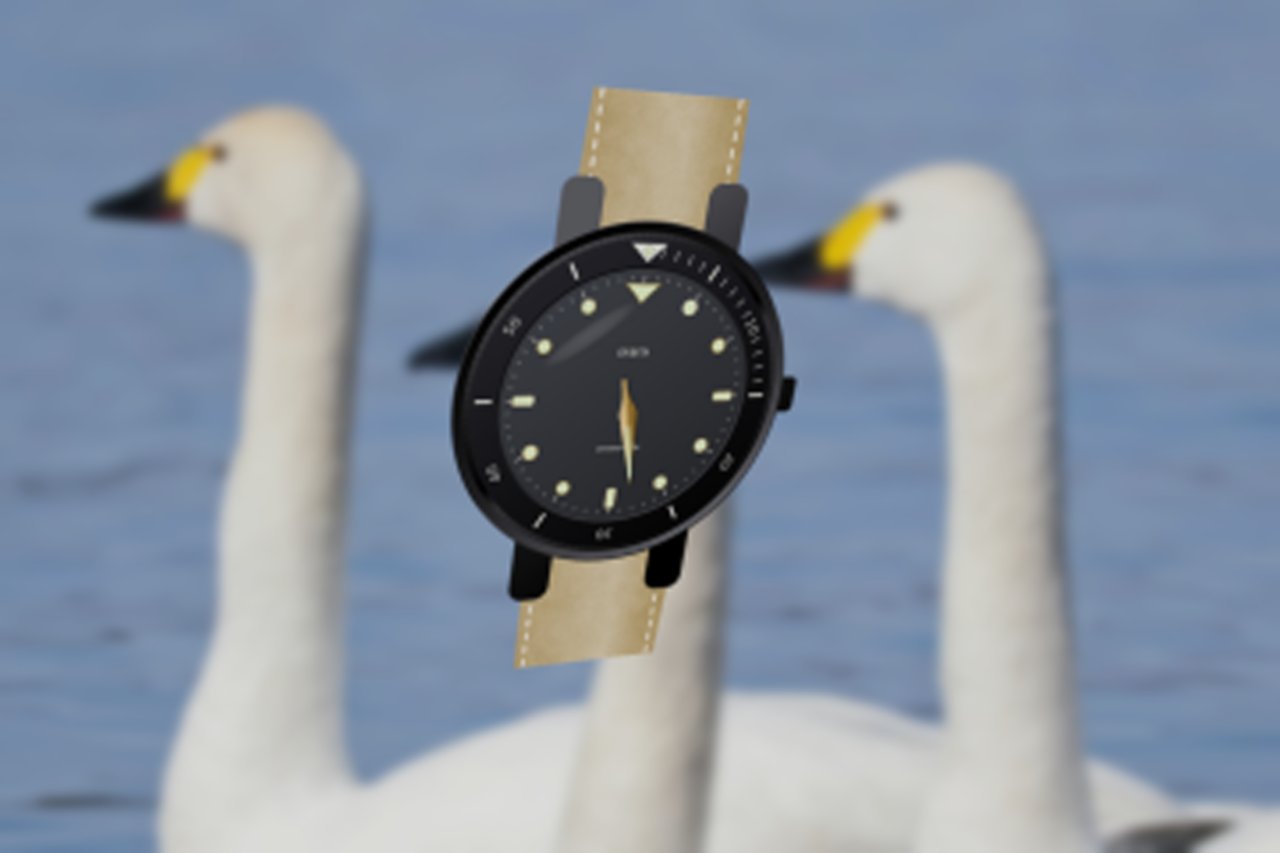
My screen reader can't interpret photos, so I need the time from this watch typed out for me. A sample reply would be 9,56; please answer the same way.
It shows 5,28
